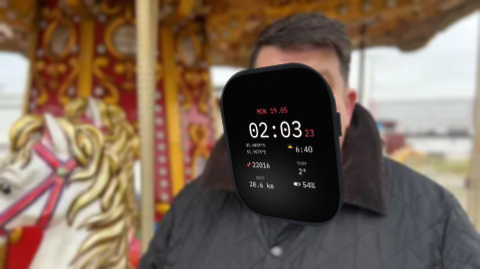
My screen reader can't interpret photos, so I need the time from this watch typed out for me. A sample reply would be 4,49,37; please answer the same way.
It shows 2,03,23
